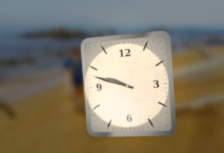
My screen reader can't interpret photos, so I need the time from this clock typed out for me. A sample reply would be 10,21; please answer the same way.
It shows 9,48
